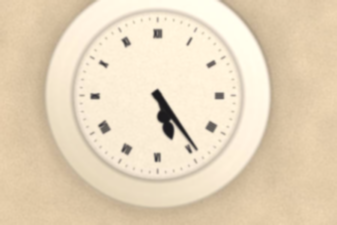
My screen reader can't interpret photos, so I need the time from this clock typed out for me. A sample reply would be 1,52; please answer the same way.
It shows 5,24
